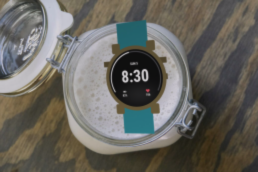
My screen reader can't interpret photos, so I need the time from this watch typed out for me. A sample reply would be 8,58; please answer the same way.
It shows 8,30
